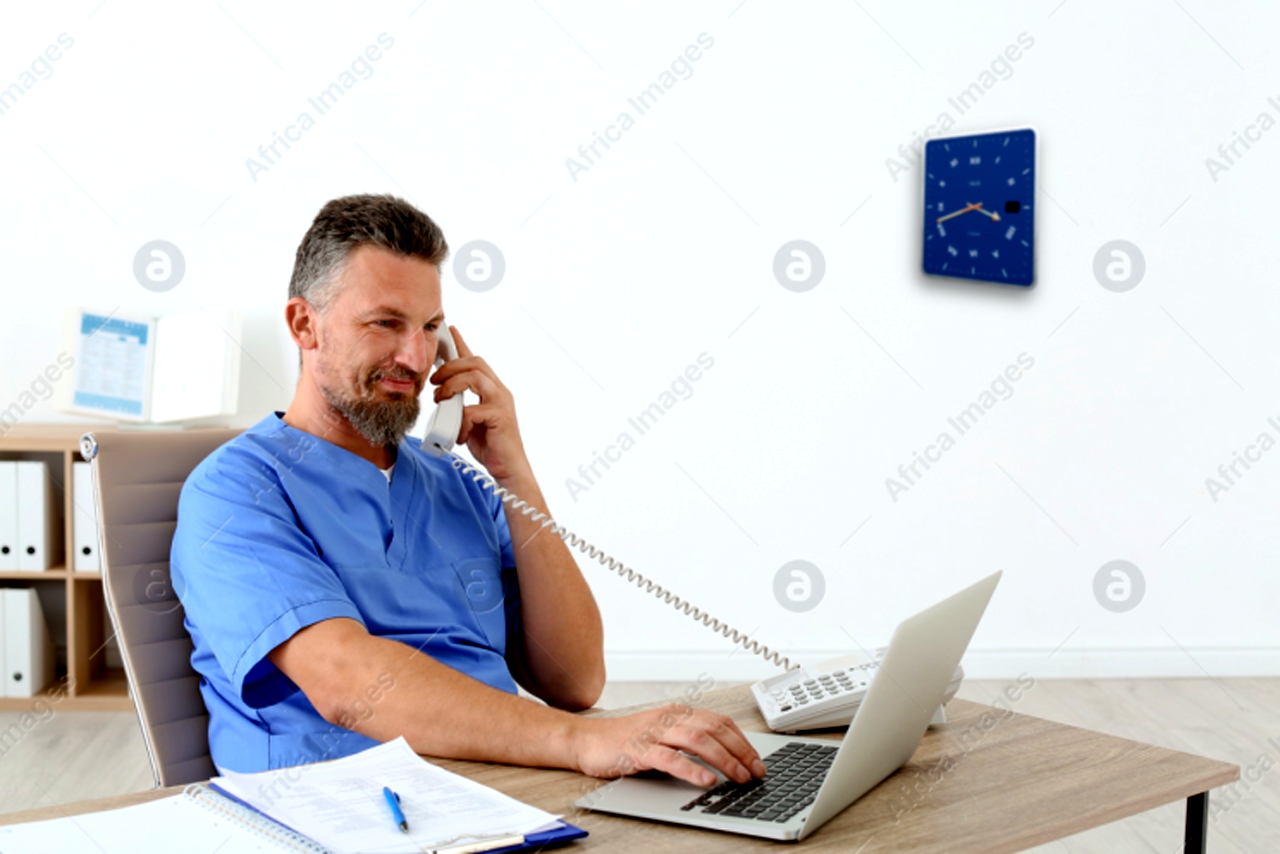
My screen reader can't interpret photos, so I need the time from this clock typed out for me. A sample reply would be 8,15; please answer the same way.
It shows 3,42
